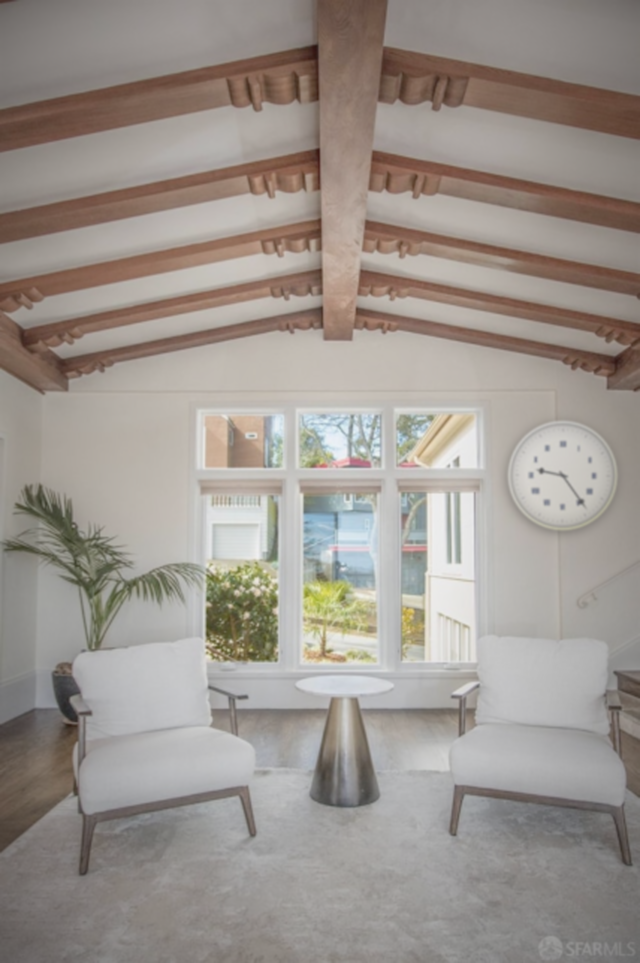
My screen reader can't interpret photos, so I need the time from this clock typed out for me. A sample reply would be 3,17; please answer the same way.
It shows 9,24
